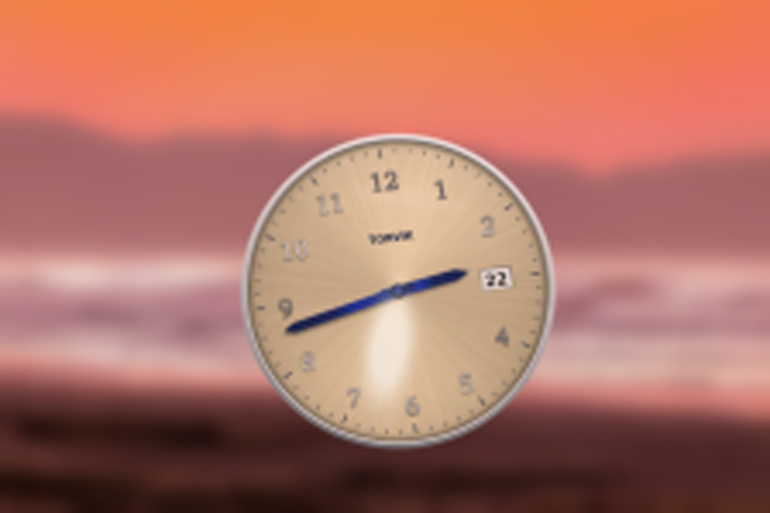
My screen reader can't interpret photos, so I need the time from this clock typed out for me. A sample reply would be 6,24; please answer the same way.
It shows 2,43
